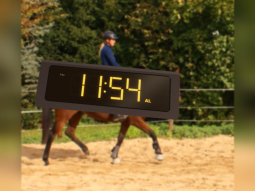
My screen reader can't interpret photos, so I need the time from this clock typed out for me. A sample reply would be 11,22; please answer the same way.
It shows 11,54
